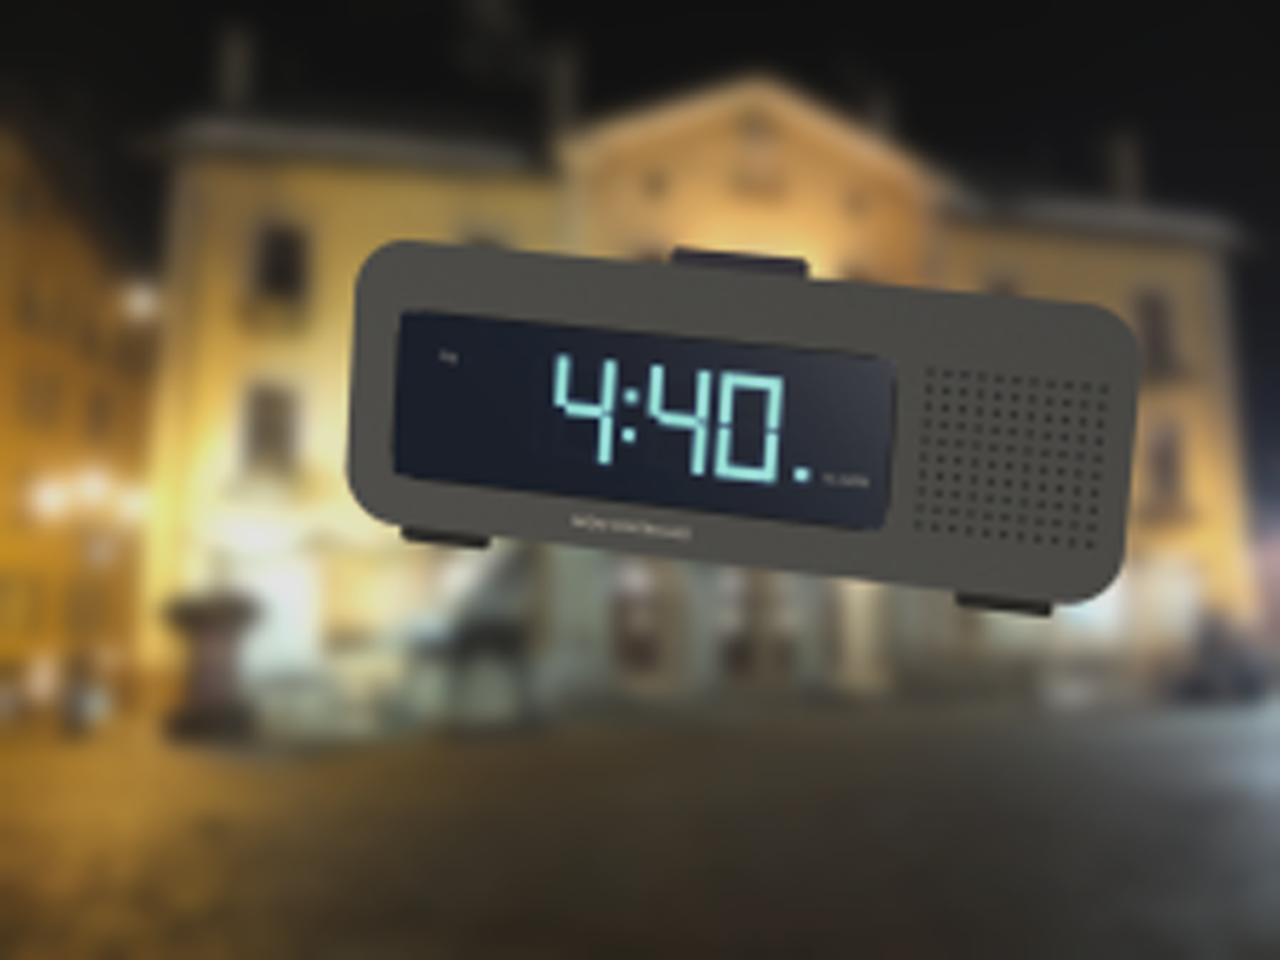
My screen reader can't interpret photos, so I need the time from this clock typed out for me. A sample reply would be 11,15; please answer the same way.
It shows 4,40
